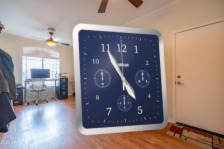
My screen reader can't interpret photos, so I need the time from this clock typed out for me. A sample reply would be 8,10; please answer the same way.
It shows 4,55
